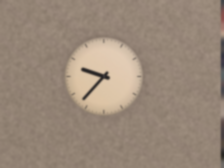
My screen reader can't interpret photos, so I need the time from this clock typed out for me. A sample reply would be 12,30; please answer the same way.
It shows 9,37
